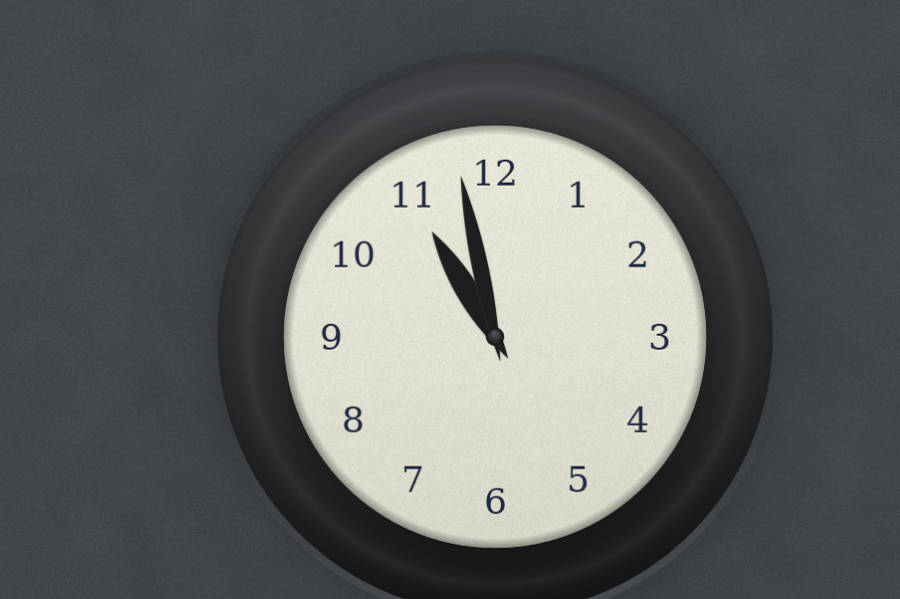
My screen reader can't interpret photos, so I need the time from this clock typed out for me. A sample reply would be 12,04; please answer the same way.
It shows 10,58
